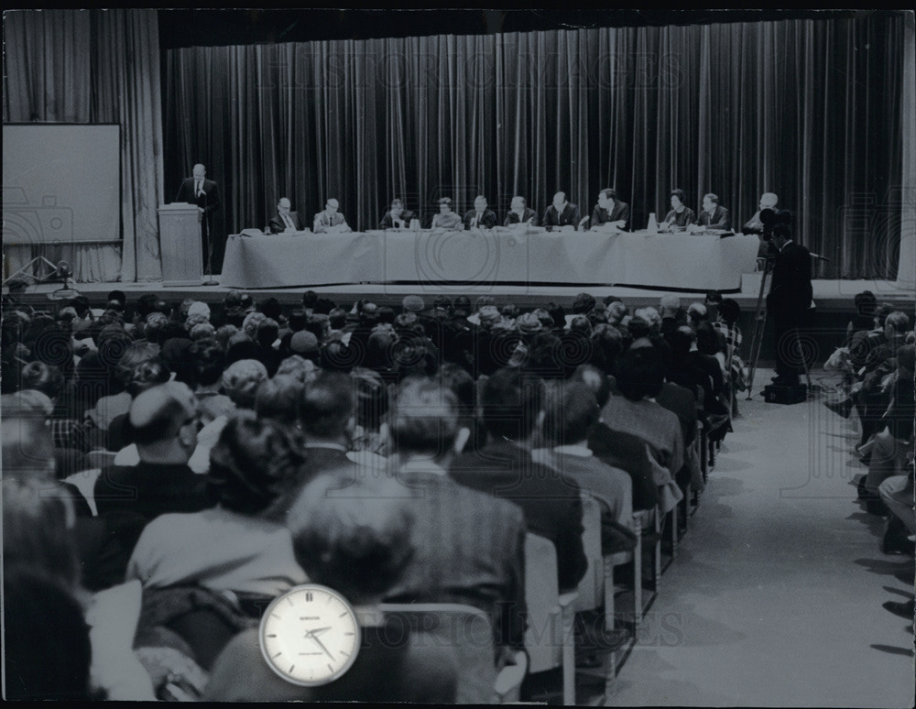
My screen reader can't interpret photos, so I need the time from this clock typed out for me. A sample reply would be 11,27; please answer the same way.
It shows 2,23
